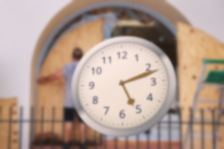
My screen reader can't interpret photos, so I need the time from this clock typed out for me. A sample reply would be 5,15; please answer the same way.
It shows 5,12
